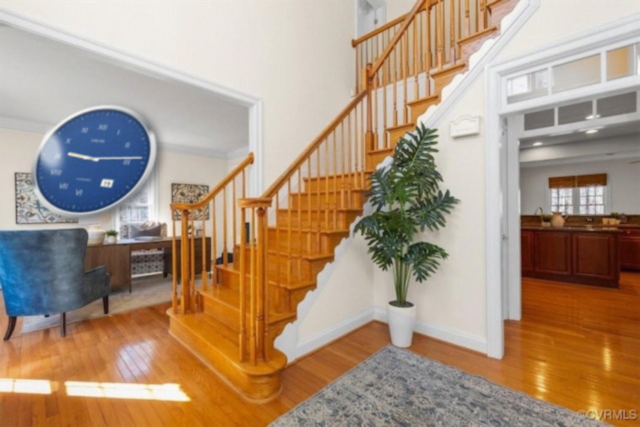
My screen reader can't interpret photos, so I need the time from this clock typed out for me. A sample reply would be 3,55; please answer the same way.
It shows 9,14
